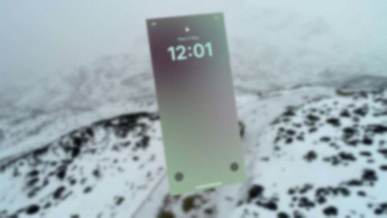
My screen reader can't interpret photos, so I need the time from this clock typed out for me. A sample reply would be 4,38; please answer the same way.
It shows 12,01
